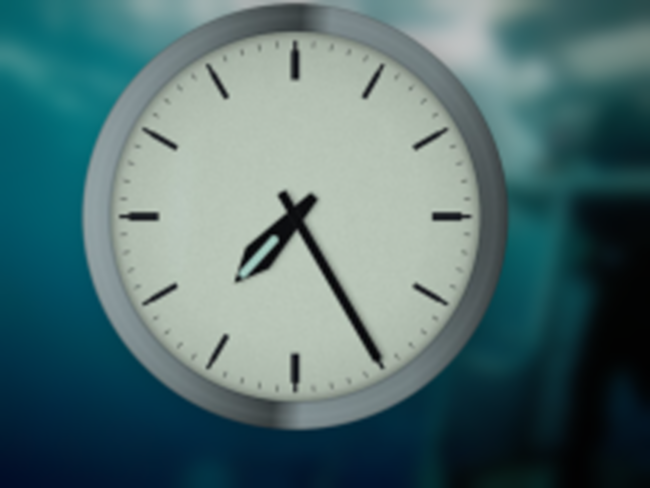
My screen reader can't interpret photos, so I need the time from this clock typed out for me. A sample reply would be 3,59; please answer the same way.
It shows 7,25
